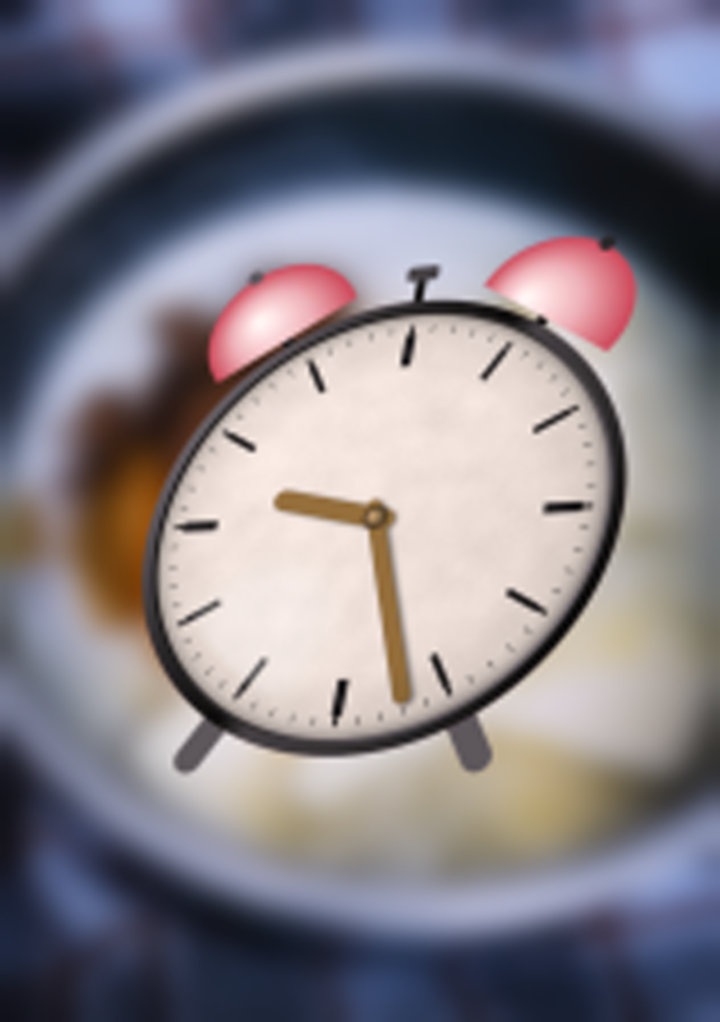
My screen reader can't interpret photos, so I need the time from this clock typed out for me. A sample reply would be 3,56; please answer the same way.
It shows 9,27
